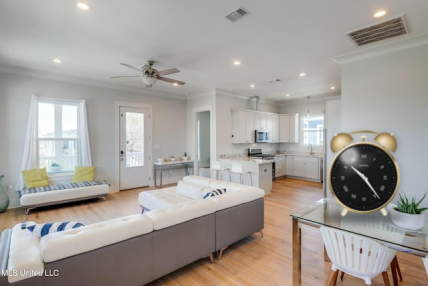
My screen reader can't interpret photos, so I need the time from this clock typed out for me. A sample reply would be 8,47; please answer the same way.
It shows 10,24
